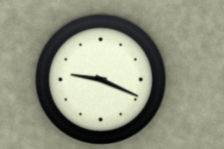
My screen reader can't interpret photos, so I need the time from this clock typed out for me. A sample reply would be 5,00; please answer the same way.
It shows 9,19
